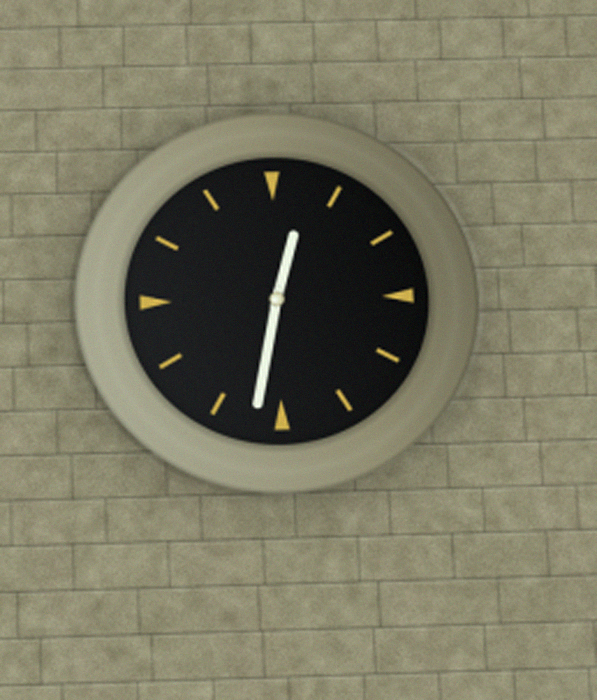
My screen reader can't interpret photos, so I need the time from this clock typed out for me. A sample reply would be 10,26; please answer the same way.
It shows 12,32
